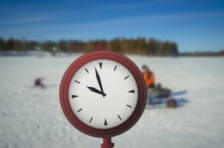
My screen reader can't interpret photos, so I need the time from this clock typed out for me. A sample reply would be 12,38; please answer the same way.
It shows 9,58
